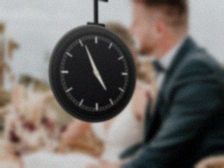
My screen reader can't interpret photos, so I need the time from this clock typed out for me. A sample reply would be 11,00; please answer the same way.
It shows 4,56
